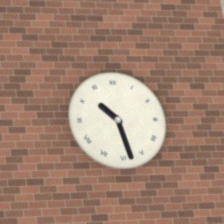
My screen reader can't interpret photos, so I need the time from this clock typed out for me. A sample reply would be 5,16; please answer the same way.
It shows 10,28
